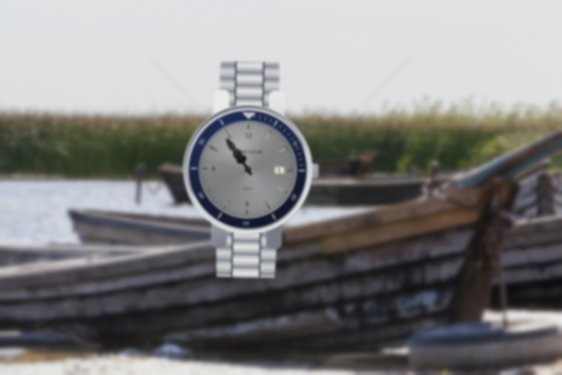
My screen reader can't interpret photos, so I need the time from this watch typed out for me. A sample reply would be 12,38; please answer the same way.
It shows 10,54
